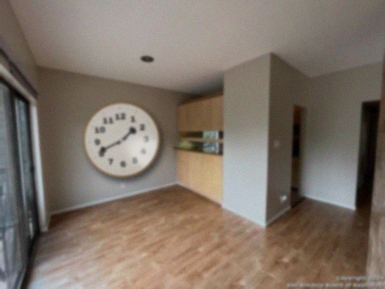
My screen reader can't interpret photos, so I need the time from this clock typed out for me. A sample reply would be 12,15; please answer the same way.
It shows 1,41
